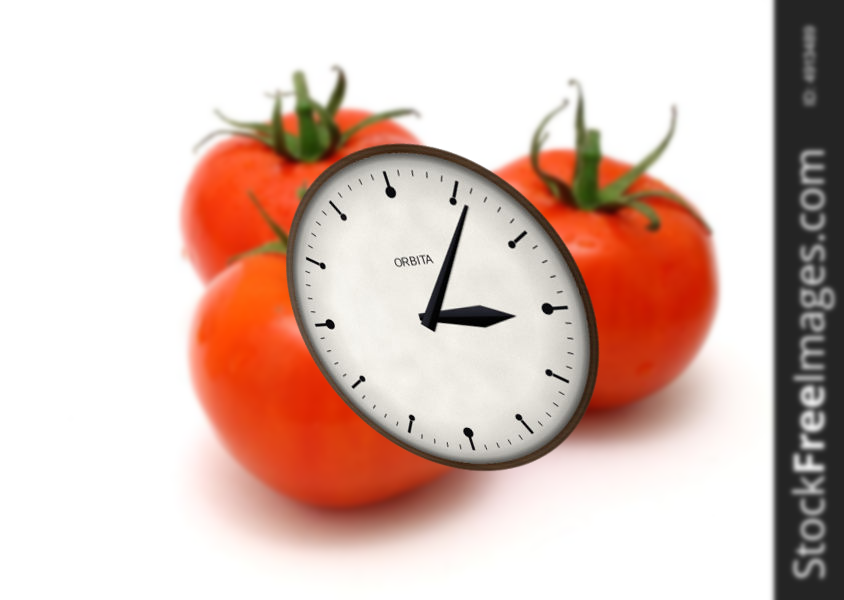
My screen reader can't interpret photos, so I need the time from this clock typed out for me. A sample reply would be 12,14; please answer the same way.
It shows 3,06
